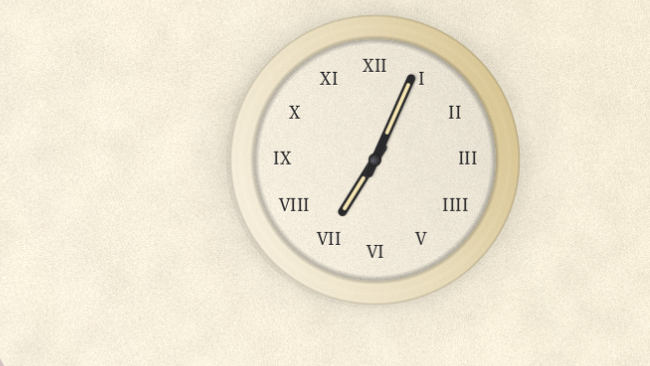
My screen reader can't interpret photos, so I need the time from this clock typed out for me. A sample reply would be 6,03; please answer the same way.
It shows 7,04
